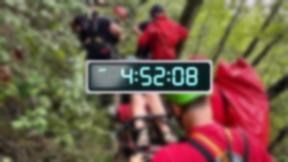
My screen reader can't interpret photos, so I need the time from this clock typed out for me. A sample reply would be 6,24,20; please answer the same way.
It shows 4,52,08
